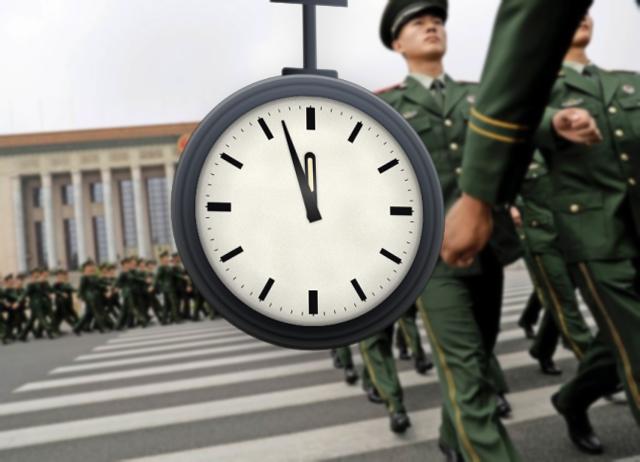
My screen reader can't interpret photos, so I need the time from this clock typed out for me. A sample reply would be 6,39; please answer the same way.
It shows 11,57
